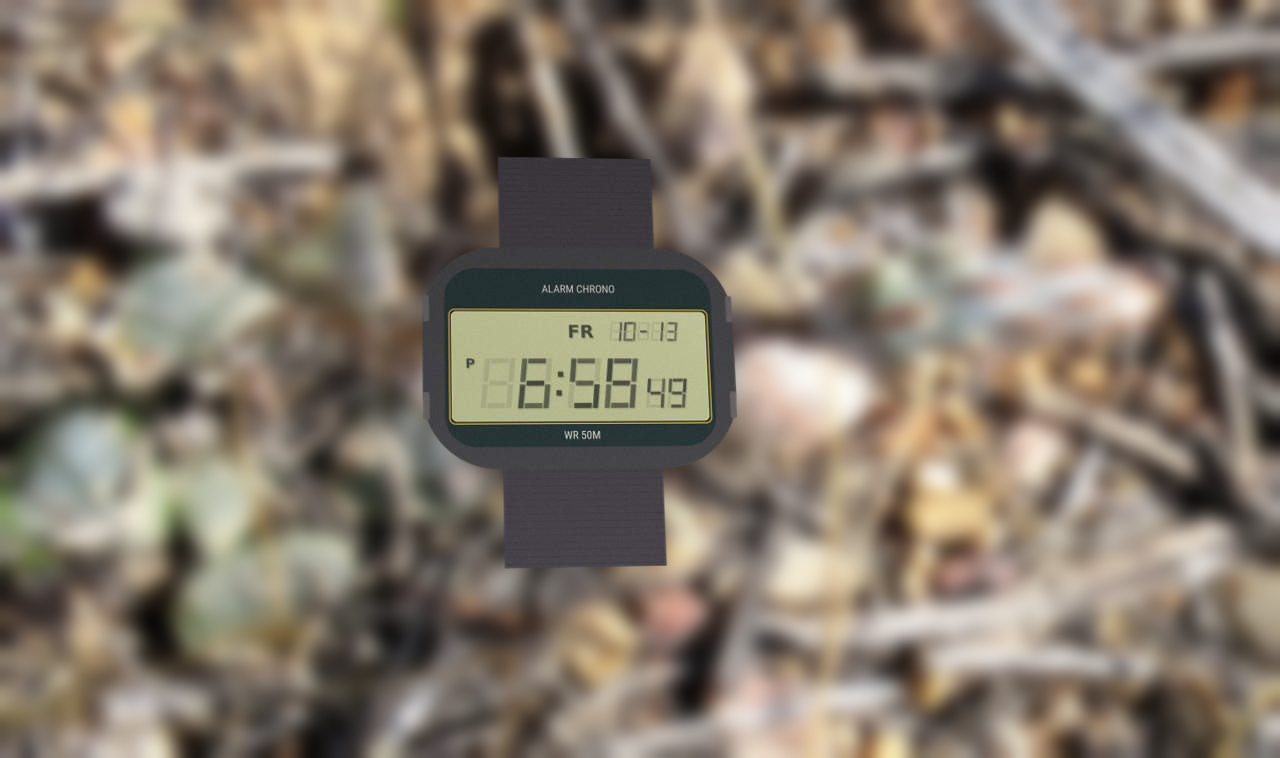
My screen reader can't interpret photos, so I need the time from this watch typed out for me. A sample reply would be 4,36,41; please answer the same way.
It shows 6,58,49
